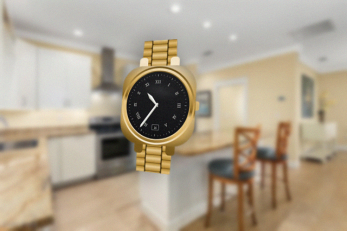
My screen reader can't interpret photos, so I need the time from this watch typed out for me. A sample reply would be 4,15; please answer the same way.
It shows 10,36
